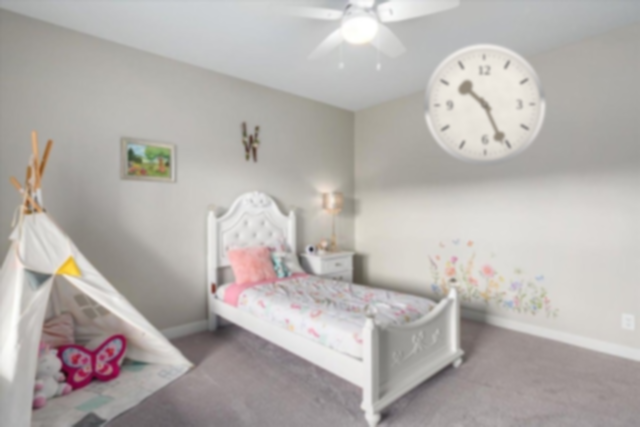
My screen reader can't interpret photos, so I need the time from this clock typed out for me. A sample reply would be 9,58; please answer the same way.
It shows 10,26
